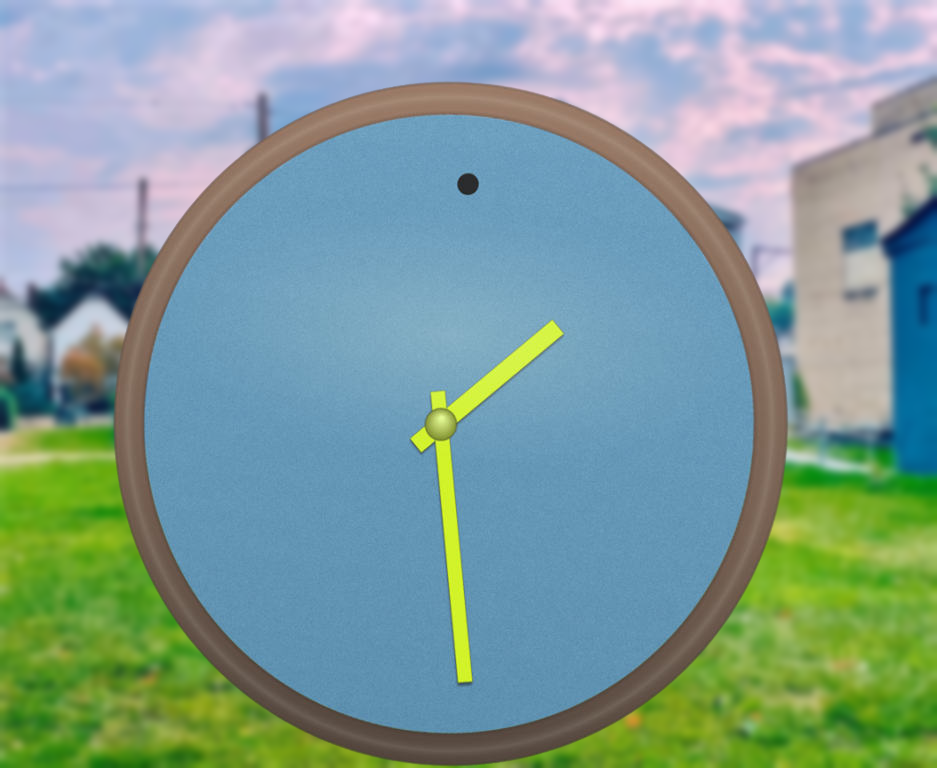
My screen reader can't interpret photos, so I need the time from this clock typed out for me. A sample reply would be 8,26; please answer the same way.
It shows 1,28
